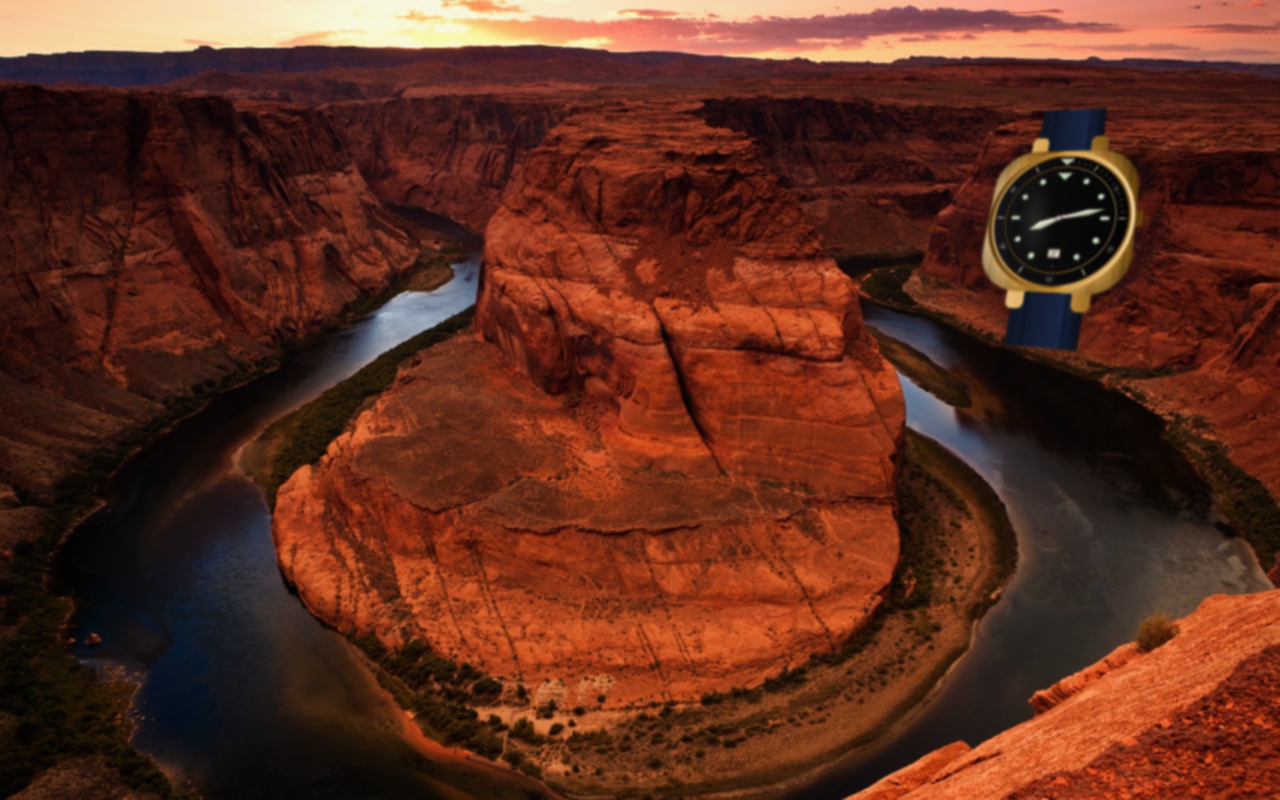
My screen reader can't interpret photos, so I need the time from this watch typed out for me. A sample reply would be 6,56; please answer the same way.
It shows 8,13
